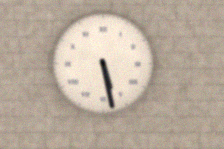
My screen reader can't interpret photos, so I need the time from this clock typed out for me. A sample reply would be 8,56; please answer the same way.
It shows 5,28
